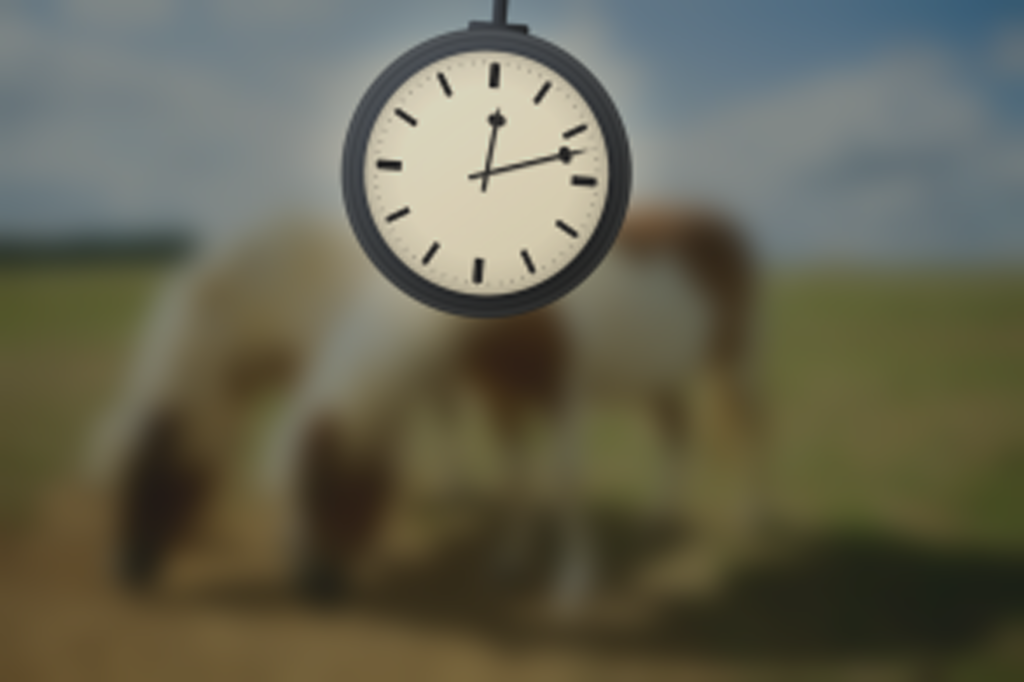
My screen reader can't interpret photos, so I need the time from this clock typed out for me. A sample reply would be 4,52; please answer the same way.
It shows 12,12
